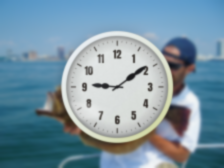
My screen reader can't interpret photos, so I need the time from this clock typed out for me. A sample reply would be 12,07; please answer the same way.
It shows 9,09
